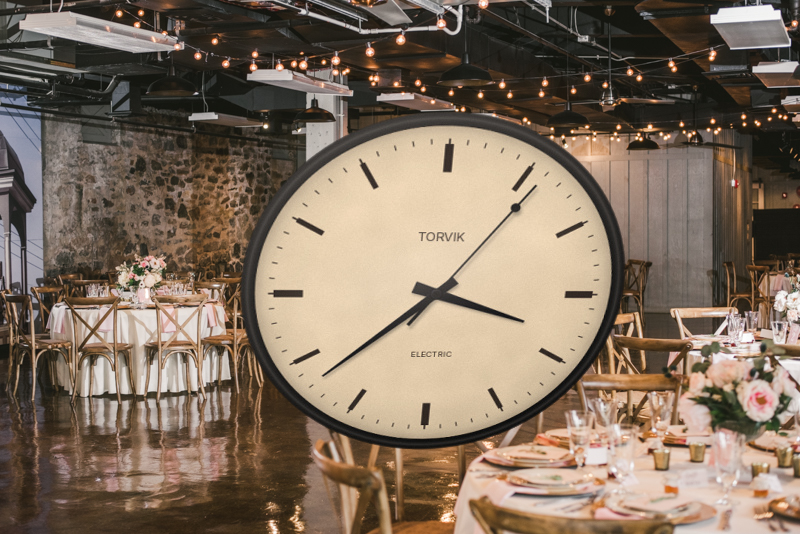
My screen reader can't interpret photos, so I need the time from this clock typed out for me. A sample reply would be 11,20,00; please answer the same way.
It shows 3,38,06
